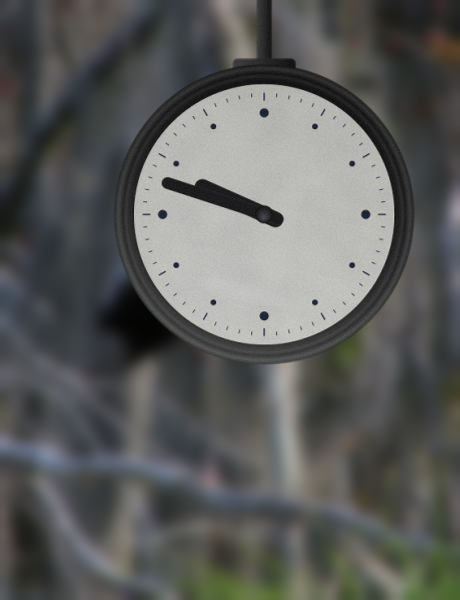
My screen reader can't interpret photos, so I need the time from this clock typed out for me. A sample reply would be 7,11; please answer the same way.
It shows 9,48
